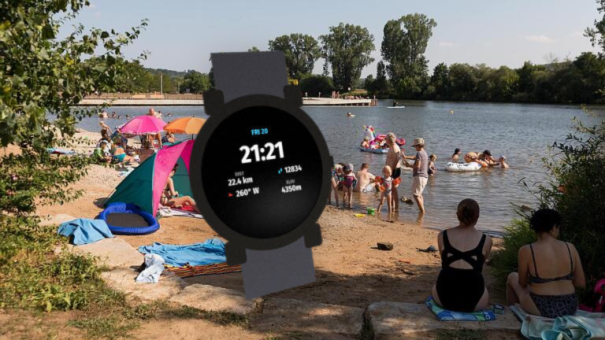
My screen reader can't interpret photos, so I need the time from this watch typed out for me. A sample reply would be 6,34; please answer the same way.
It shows 21,21
